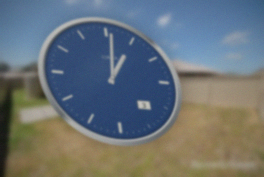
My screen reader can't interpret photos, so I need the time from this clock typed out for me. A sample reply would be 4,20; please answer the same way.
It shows 1,01
